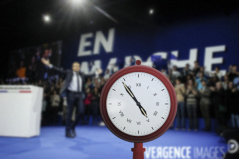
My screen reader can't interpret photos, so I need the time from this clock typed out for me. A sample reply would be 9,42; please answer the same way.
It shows 4,54
